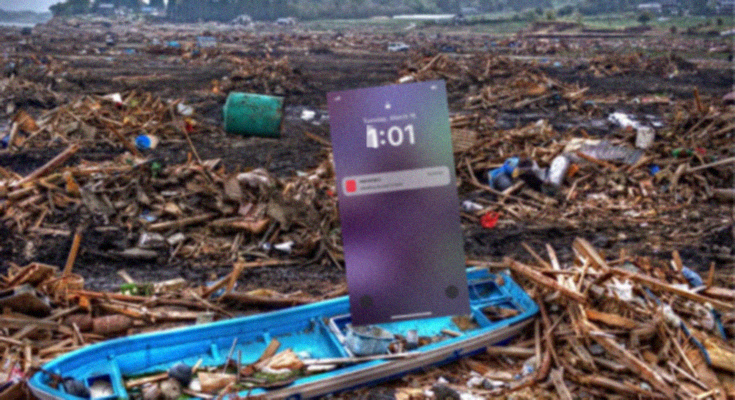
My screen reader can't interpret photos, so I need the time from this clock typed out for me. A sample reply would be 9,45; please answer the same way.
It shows 1,01
